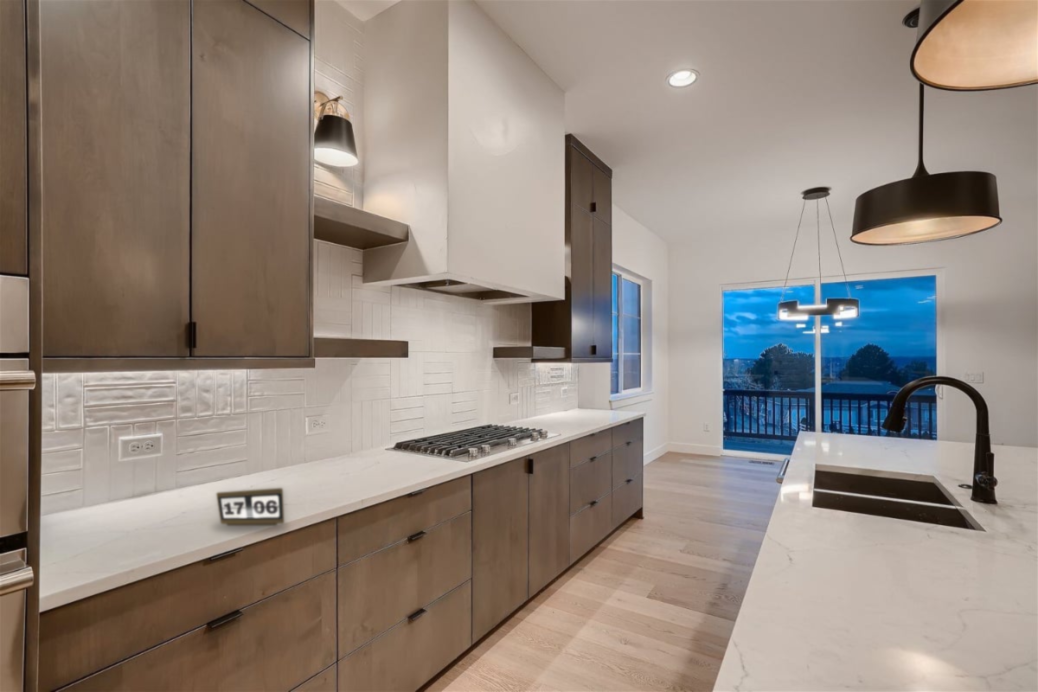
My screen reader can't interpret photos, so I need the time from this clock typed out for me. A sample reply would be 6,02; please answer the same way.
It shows 17,06
